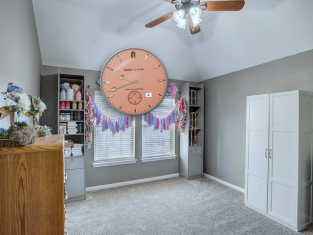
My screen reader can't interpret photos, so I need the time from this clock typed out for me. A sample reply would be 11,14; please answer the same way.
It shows 9,42
